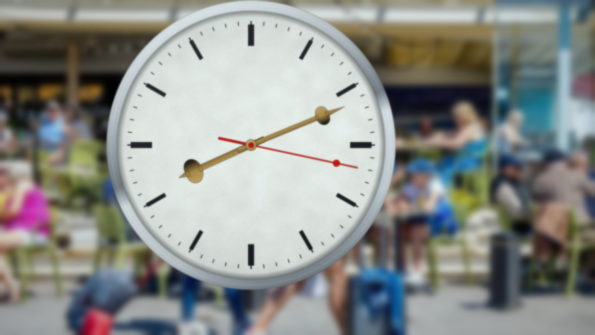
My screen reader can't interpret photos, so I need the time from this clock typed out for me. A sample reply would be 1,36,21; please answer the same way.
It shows 8,11,17
